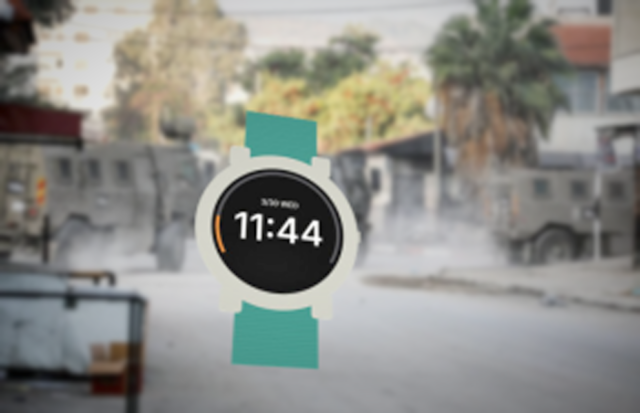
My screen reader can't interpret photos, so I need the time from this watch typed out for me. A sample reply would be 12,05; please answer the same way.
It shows 11,44
